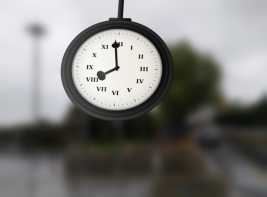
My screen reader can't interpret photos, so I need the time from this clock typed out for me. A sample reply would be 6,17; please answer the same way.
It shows 7,59
